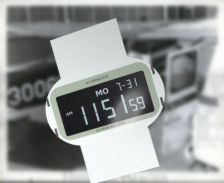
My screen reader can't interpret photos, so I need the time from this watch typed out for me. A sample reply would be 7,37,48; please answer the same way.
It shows 11,51,59
